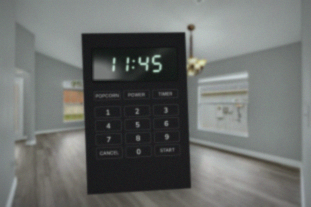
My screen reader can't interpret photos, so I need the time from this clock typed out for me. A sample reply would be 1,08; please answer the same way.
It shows 11,45
